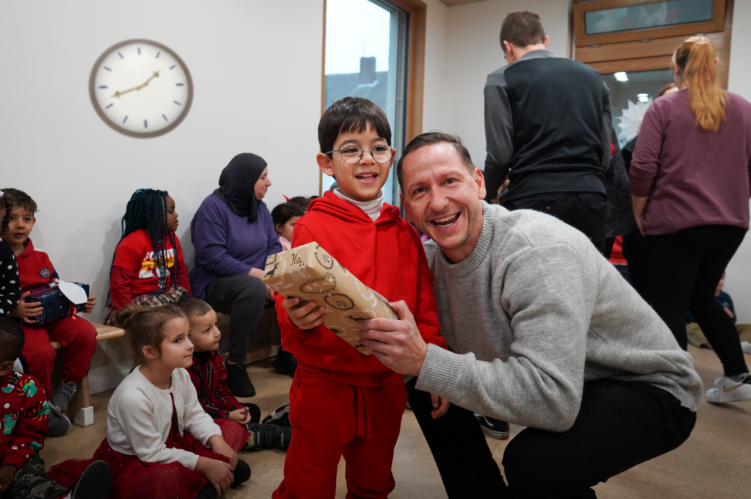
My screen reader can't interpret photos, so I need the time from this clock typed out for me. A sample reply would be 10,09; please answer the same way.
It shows 1,42
